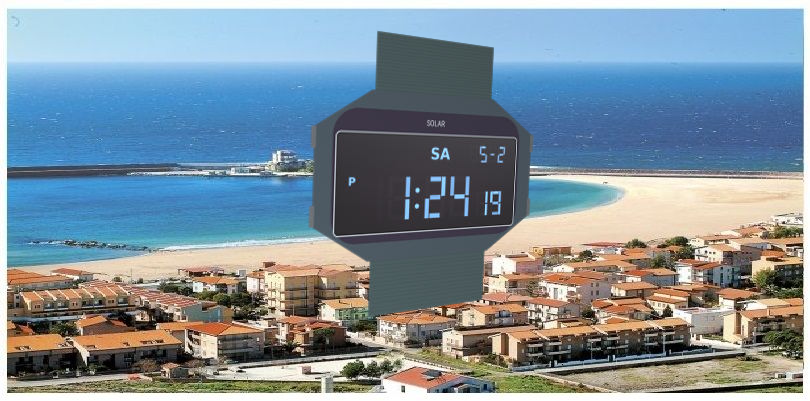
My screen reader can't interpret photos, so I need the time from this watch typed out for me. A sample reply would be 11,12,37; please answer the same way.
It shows 1,24,19
